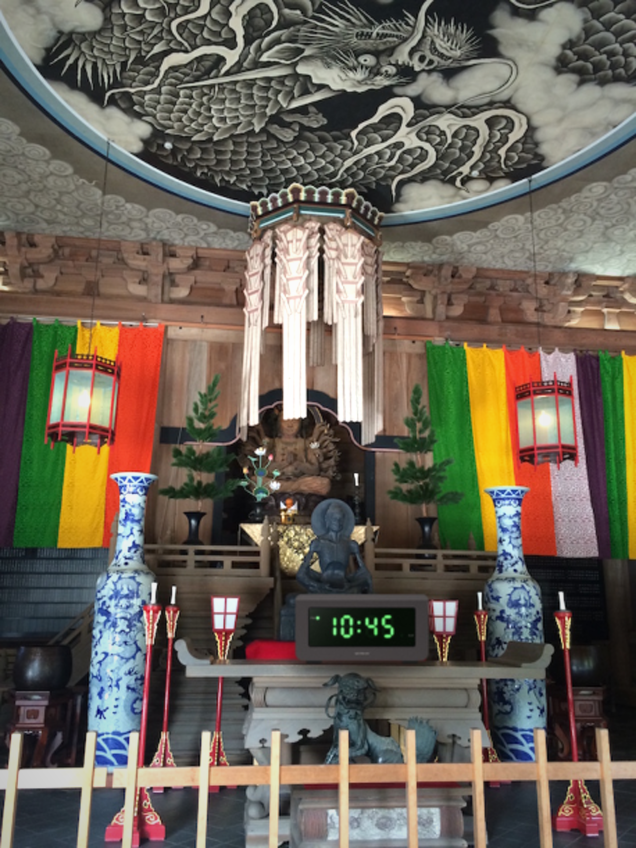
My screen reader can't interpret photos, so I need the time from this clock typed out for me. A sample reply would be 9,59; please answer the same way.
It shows 10,45
